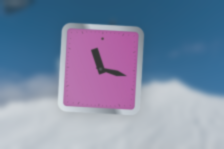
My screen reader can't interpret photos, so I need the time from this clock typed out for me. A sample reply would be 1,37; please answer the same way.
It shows 11,17
